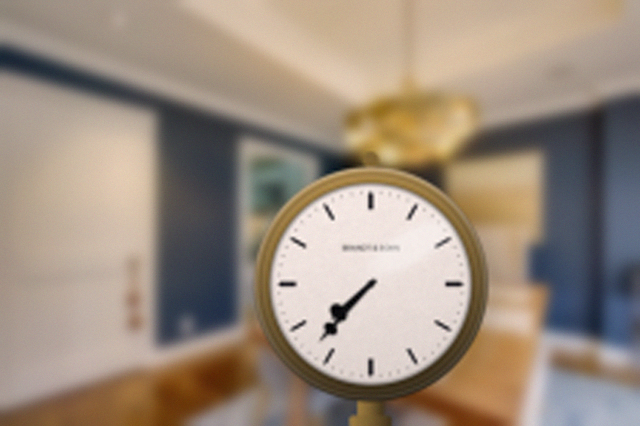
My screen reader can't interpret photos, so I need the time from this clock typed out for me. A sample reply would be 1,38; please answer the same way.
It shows 7,37
